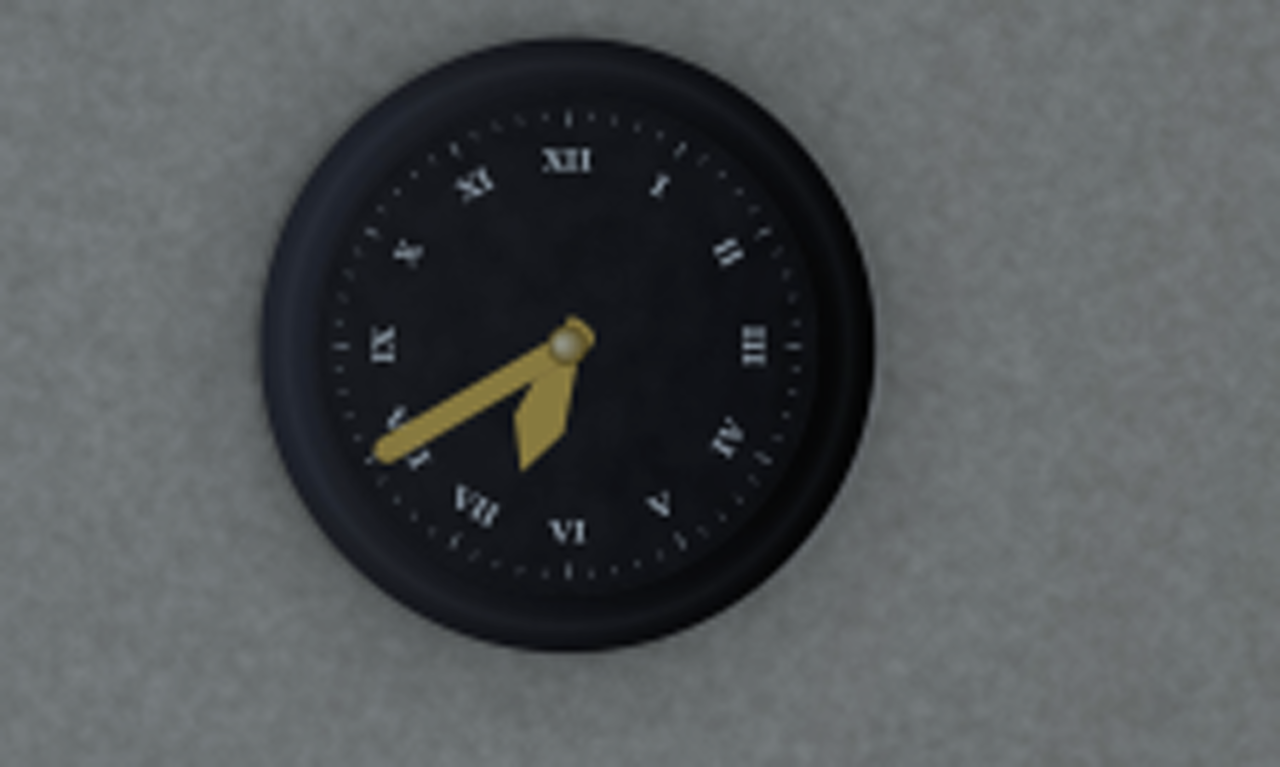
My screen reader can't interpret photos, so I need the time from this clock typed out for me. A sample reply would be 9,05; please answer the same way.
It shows 6,40
